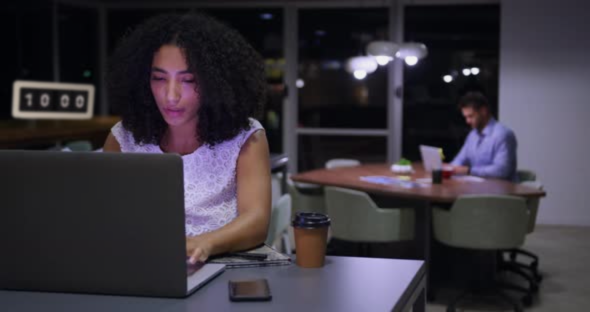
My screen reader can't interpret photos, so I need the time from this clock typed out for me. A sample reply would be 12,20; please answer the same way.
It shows 10,00
